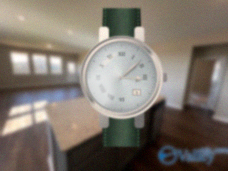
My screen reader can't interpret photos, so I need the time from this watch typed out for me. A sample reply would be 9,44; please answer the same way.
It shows 3,08
